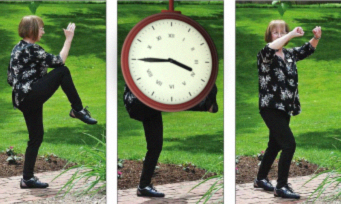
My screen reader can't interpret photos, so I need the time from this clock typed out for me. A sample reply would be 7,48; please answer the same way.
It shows 3,45
